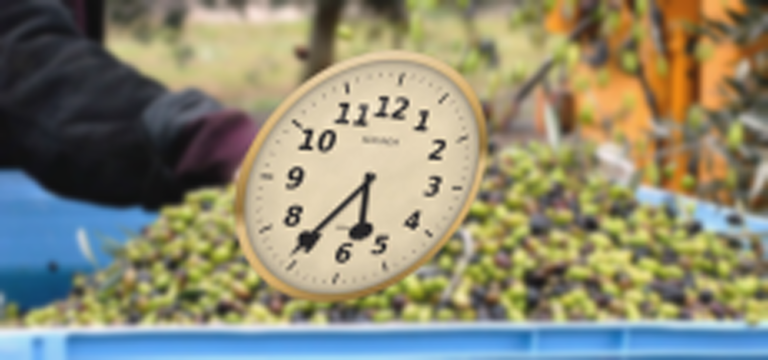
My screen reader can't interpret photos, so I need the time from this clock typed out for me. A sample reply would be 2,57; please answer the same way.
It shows 5,36
